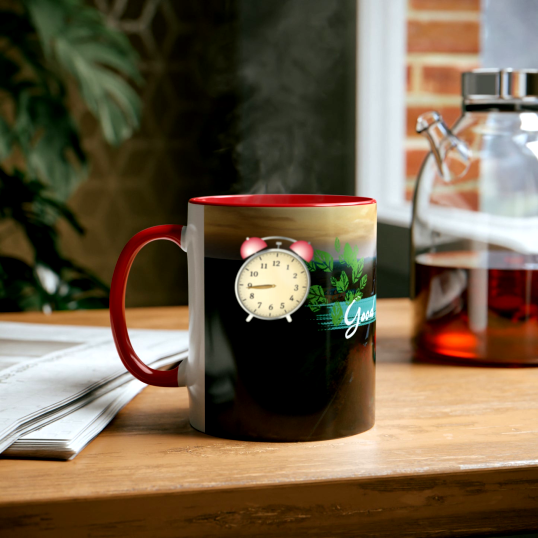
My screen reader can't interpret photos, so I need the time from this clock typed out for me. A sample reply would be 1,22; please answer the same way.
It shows 8,44
